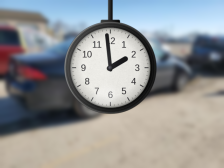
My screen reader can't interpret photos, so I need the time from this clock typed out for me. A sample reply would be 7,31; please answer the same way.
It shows 1,59
